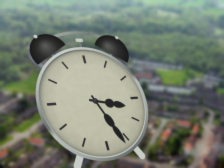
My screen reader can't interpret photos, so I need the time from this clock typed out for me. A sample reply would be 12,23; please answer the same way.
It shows 3,26
